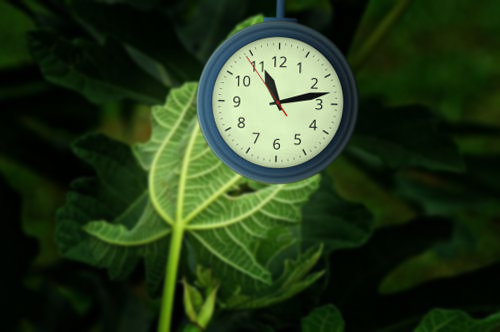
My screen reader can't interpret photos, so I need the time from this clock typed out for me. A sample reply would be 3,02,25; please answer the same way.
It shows 11,12,54
